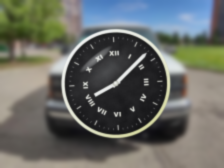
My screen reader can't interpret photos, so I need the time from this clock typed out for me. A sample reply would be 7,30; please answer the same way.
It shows 8,08
